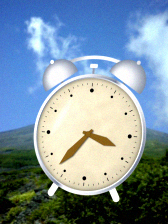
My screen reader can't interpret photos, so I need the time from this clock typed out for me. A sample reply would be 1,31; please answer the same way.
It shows 3,37
